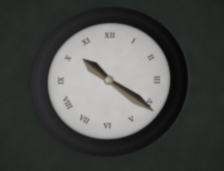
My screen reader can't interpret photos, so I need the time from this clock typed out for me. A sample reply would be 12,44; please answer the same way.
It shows 10,21
